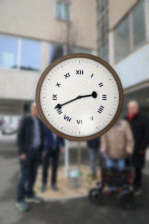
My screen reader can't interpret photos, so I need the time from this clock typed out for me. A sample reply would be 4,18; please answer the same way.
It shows 2,41
